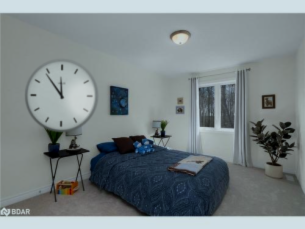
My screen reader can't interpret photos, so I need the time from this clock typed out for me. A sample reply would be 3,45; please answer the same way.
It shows 11,54
